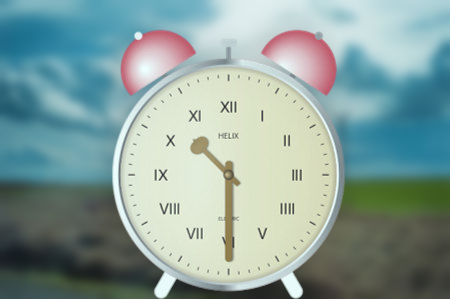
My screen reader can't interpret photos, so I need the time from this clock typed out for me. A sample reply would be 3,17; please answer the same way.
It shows 10,30
